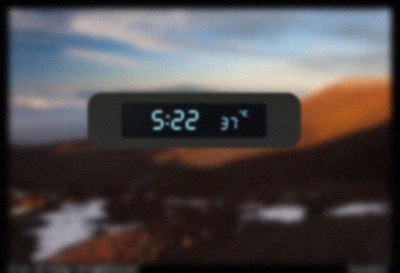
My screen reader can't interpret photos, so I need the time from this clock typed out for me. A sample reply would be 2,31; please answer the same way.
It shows 5,22
